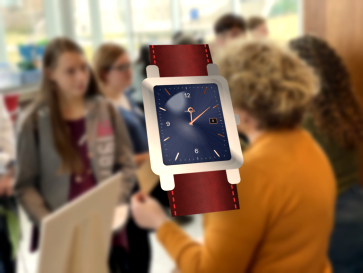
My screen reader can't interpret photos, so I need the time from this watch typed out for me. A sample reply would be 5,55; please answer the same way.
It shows 12,09
